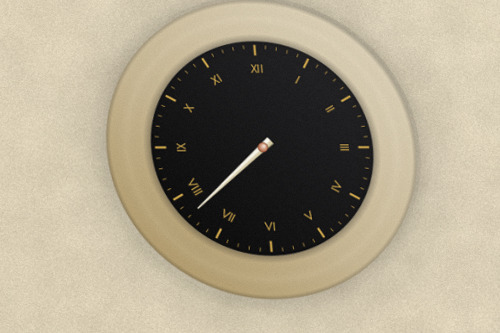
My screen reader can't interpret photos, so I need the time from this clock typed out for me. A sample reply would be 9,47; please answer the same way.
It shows 7,38
